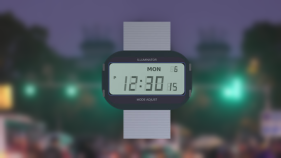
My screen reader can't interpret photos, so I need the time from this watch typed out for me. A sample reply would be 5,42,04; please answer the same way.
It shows 12,30,15
